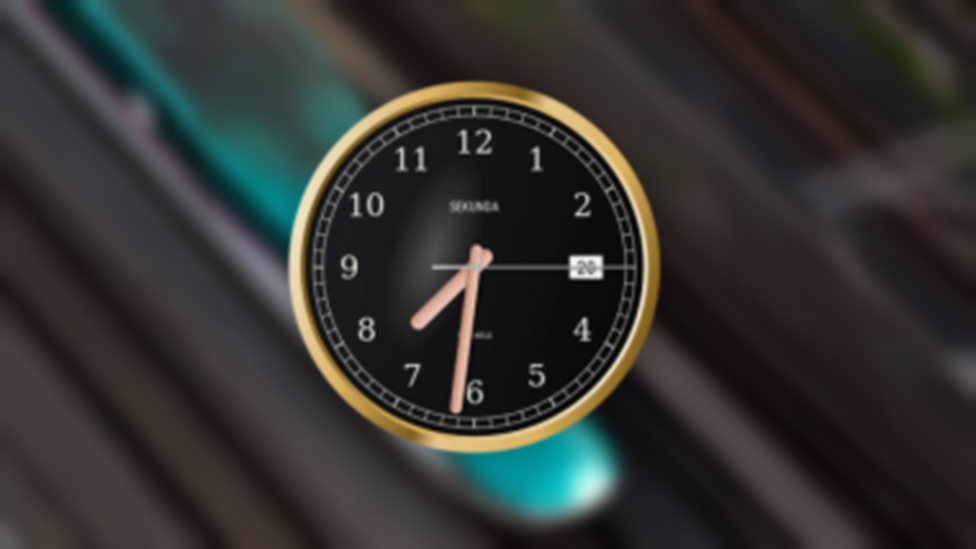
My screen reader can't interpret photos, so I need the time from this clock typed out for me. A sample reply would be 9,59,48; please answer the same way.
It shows 7,31,15
